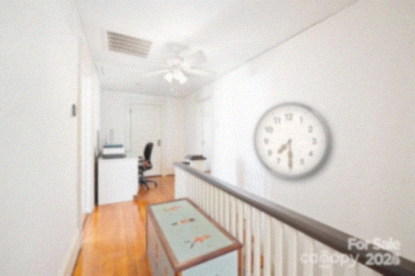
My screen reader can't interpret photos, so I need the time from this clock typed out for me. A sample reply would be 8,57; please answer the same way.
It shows 7,30
